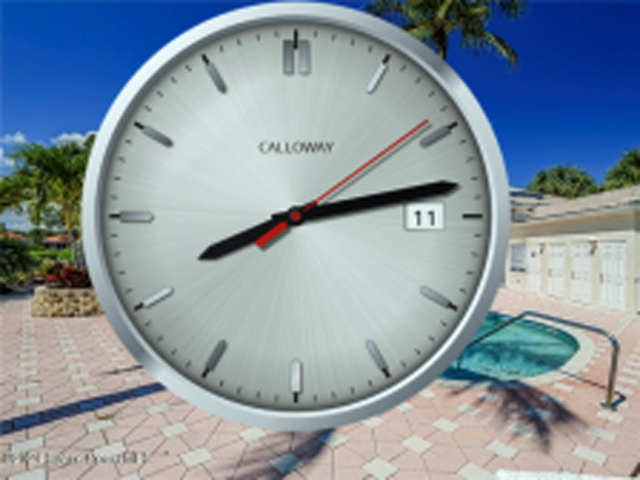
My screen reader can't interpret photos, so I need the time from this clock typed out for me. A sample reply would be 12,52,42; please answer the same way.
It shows 8,13,09
